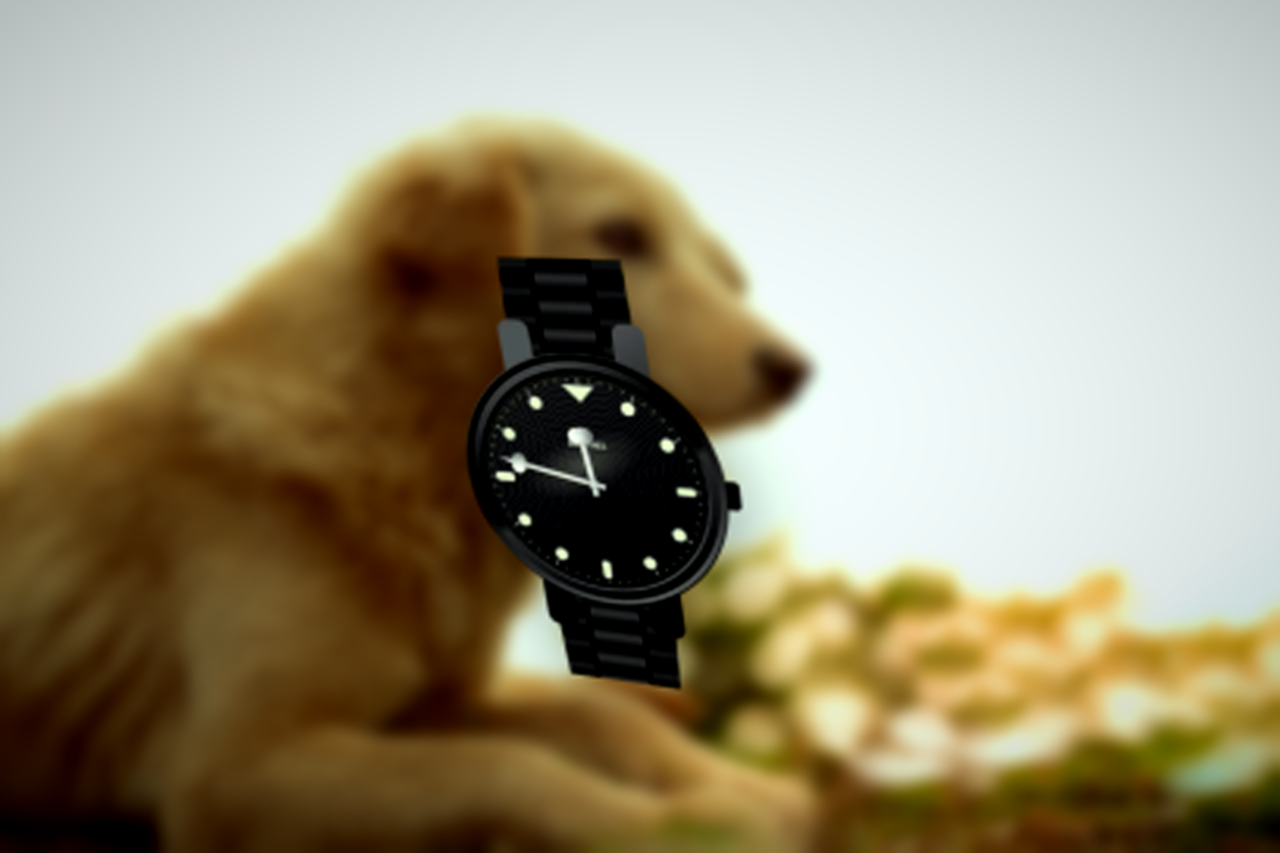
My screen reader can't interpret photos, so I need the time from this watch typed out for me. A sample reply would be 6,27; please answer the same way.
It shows 11,47
